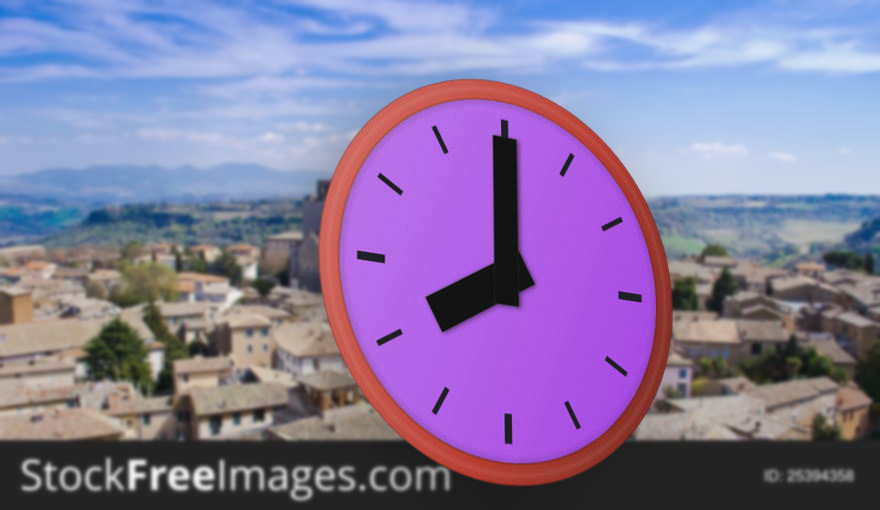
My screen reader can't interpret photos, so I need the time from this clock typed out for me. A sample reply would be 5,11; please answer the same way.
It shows 8,00
